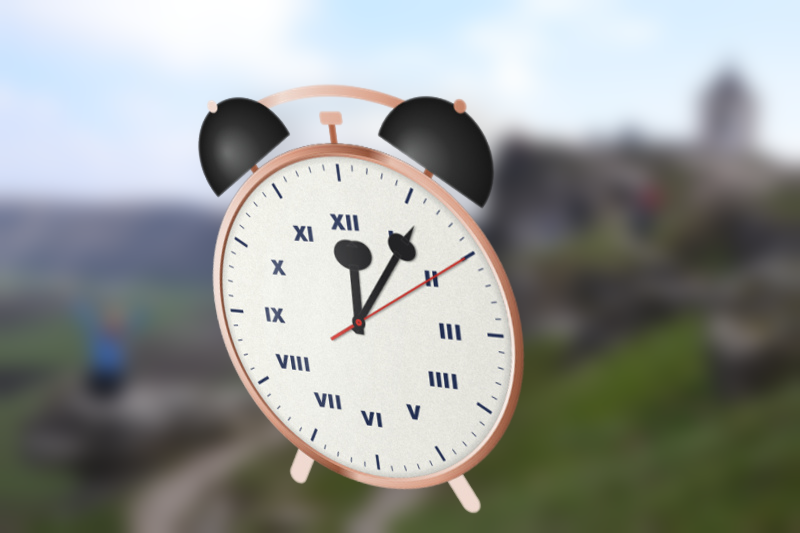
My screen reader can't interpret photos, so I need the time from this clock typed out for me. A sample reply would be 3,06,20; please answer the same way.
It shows 12,06,10
